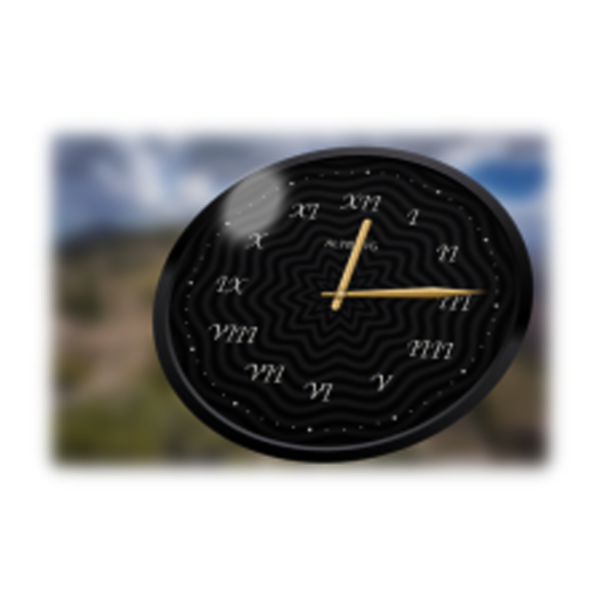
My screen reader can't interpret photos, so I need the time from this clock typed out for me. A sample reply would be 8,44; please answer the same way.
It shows 12,14
